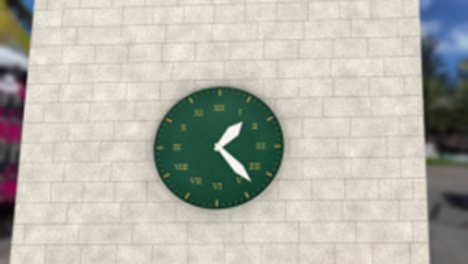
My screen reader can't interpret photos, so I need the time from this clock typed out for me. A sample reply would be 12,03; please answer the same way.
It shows 1,23
